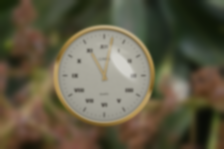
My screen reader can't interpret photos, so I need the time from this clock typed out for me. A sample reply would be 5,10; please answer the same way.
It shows 11,02
